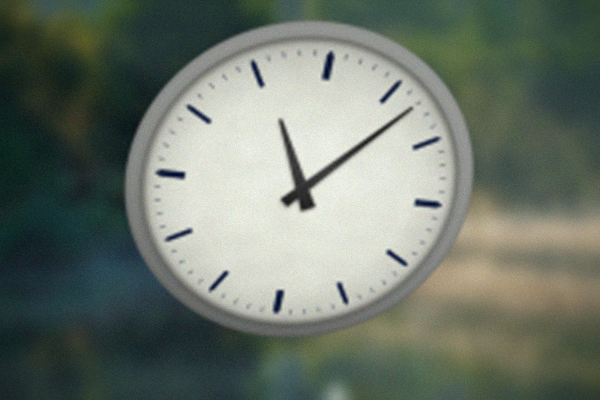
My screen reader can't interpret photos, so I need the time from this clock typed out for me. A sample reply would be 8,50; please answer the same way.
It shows 11,07
